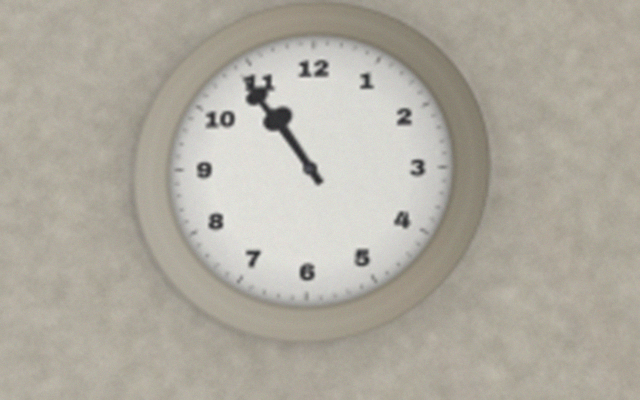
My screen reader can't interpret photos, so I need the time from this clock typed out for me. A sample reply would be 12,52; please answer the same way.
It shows 10,54
